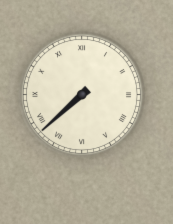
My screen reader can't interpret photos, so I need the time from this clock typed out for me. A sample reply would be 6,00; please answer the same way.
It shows 7,38
